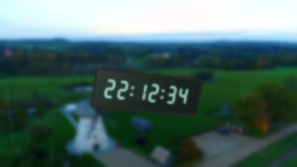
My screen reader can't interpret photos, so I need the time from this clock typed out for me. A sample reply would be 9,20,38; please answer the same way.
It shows 22,12,34
